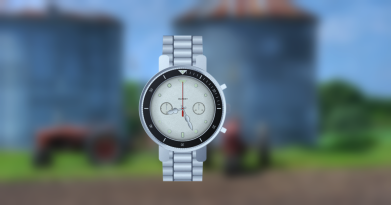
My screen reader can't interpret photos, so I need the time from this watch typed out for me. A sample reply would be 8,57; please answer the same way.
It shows 8,26
